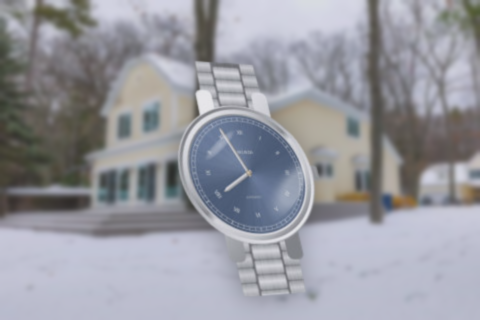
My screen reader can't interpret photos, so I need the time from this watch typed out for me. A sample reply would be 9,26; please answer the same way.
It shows 7,56
